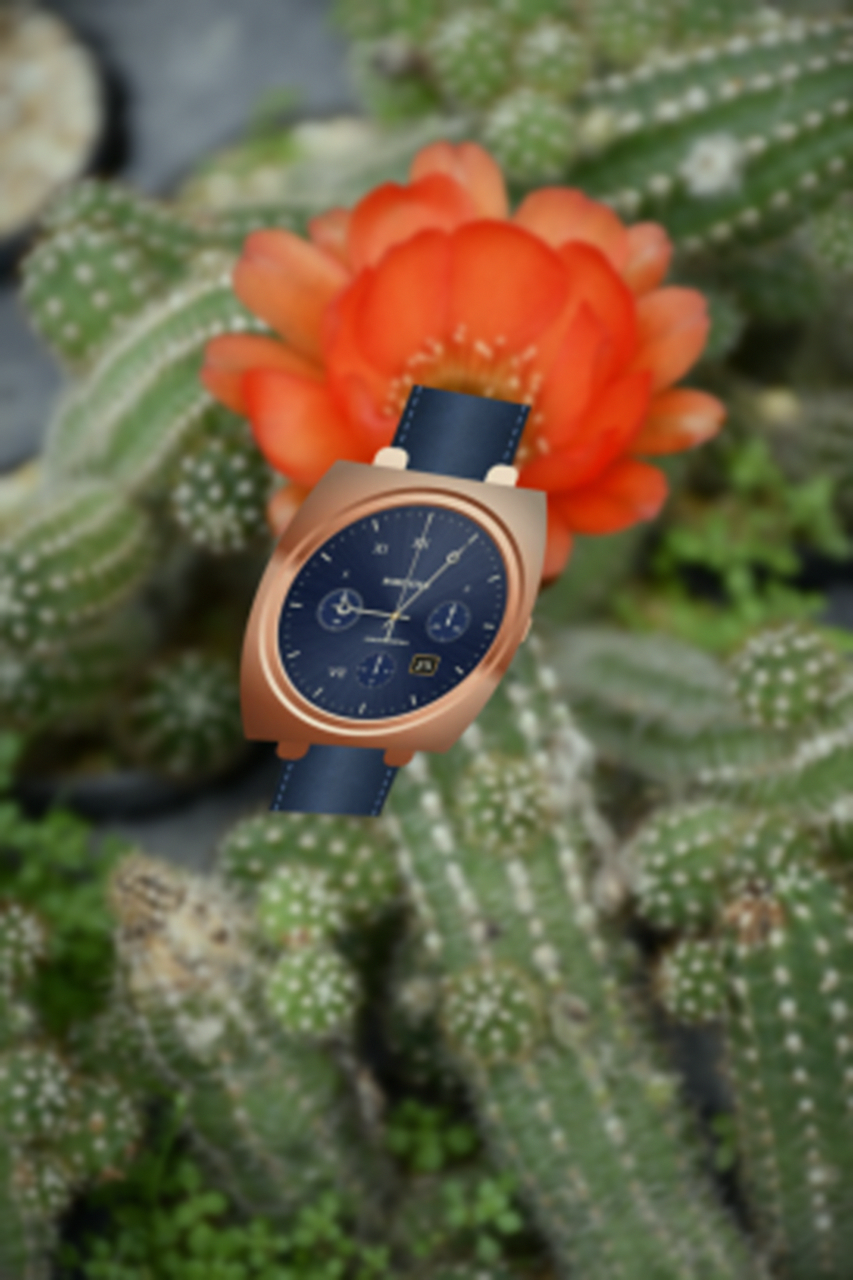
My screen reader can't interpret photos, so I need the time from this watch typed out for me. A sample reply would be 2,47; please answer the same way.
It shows 9,05
